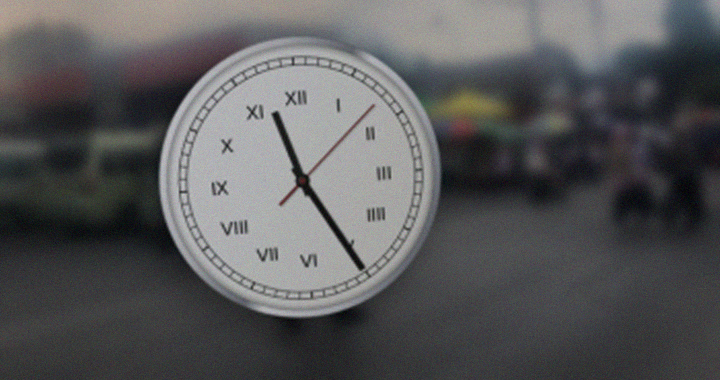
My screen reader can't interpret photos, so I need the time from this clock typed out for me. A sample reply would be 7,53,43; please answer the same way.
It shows 11,25,08
